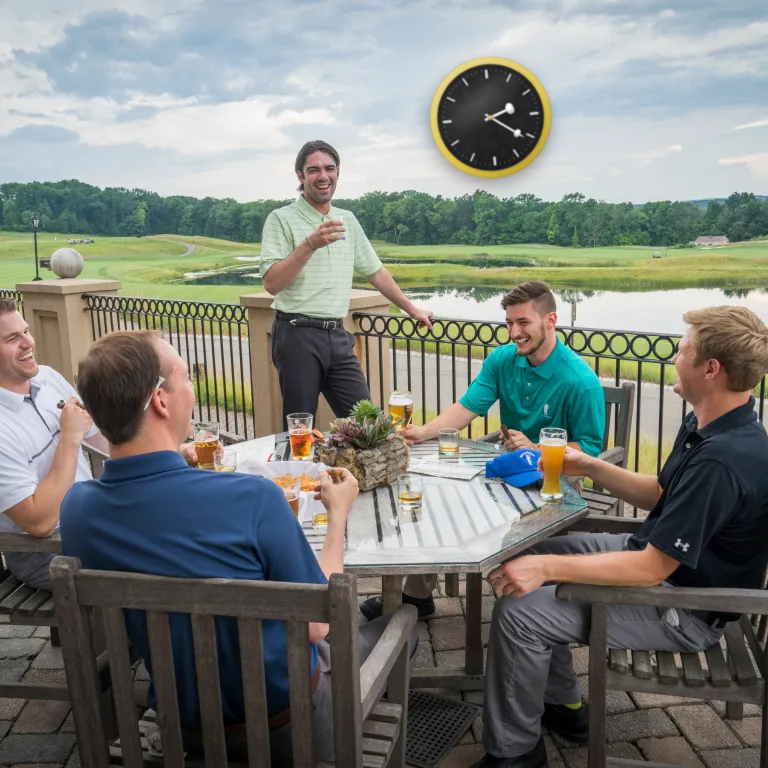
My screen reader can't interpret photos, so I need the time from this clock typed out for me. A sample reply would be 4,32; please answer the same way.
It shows 2,21
